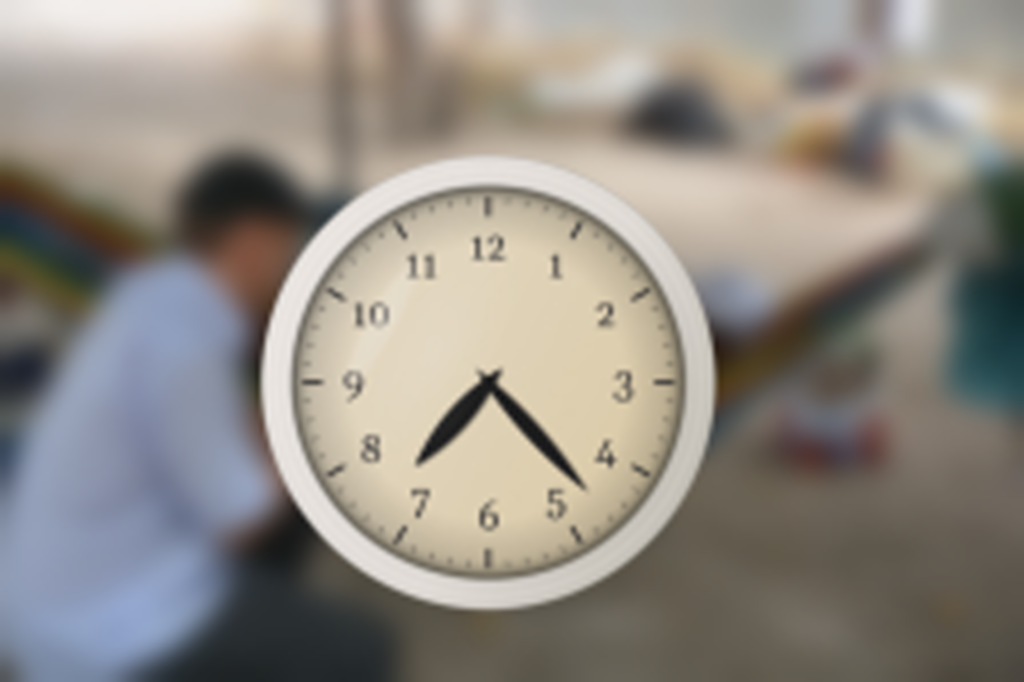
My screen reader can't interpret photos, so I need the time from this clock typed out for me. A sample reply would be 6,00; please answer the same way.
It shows 7,23
